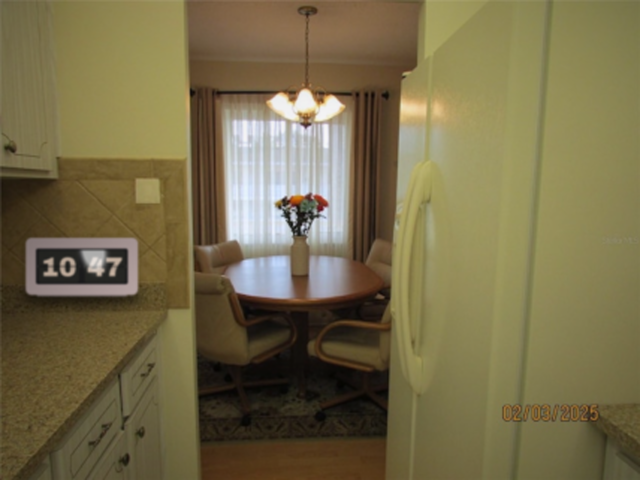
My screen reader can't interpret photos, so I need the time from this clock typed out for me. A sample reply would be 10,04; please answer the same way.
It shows 10,47
